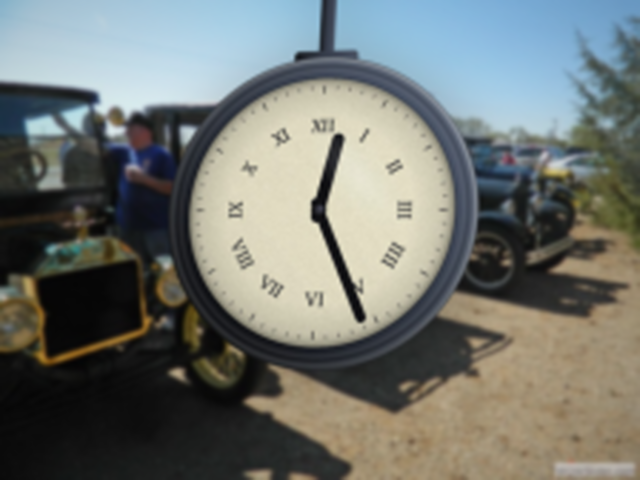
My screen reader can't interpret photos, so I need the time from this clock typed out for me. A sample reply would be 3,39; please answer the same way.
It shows 12,26
